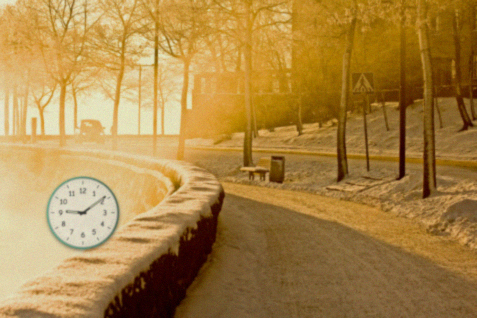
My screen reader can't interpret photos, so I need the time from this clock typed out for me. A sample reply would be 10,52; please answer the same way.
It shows 9,09
